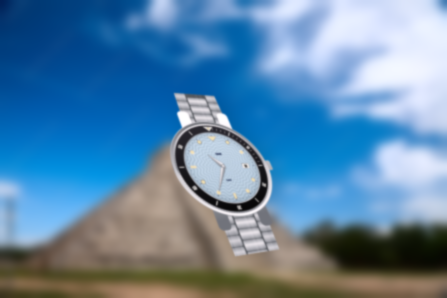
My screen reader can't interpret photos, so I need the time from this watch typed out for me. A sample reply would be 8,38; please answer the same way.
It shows 10,35
